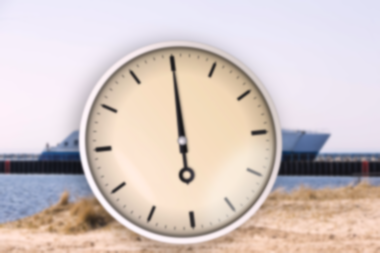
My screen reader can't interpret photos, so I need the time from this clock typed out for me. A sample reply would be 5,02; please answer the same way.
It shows 6,00
